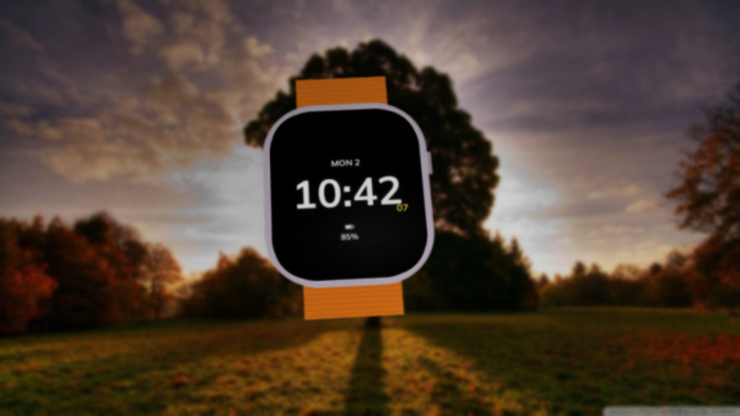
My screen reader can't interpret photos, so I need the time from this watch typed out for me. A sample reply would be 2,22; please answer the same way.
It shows 10,42
